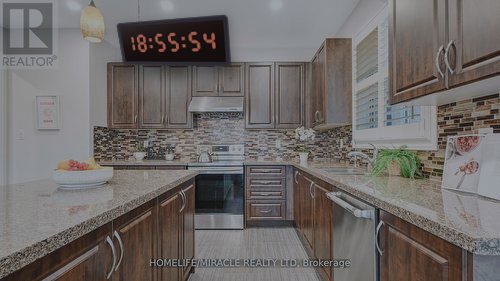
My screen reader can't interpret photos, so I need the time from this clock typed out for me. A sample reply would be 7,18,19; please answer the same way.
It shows 18,55,54
